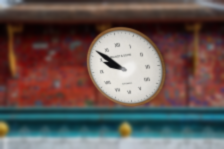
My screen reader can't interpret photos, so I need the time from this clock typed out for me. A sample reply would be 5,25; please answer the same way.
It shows 9,52
